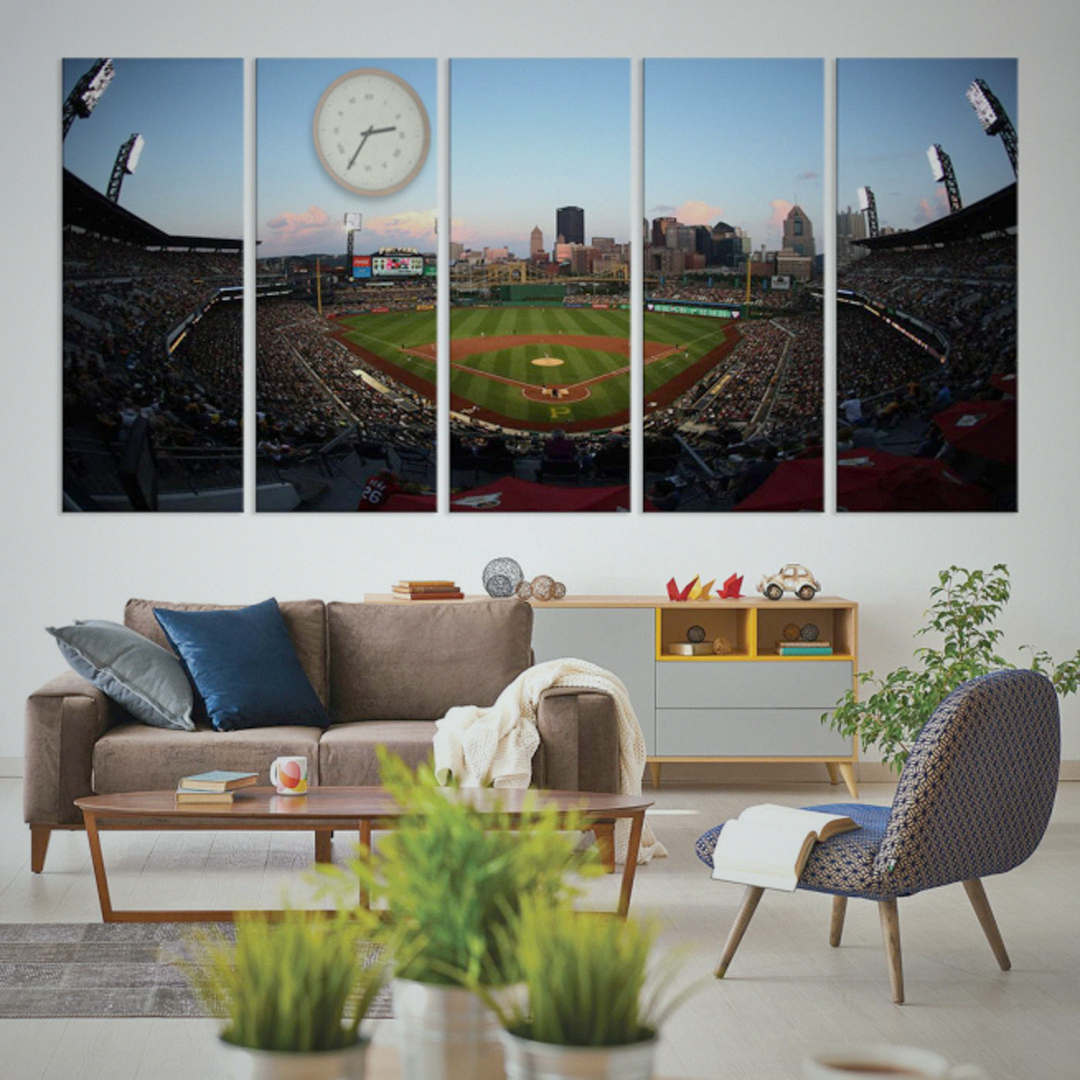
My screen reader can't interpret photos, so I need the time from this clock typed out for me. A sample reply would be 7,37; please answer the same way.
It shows 2,35
